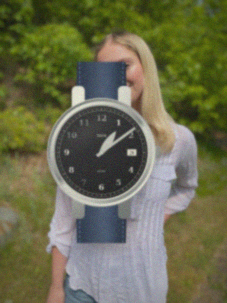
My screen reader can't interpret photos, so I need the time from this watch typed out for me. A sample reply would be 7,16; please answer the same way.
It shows 1,09
